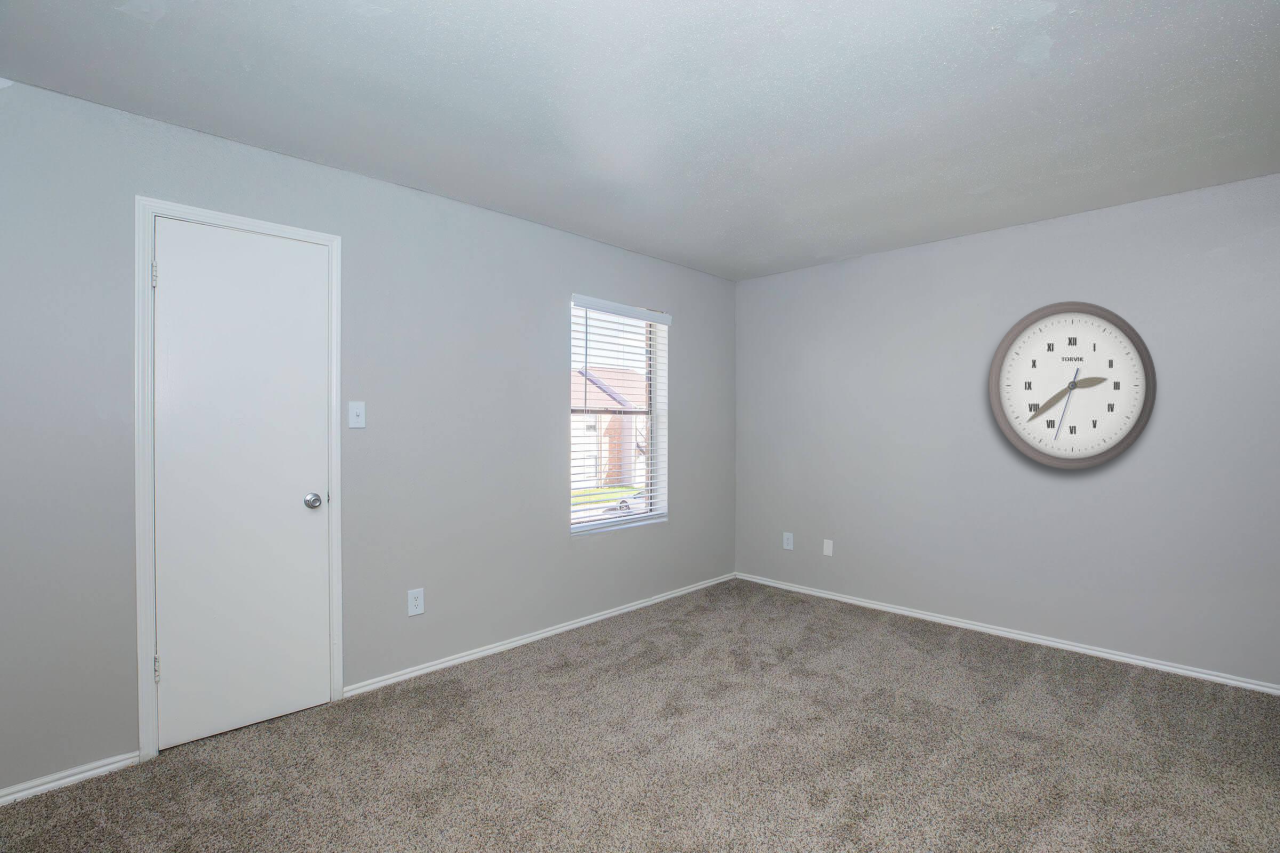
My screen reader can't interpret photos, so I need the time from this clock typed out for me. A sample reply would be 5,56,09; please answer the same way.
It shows 2,38,33
